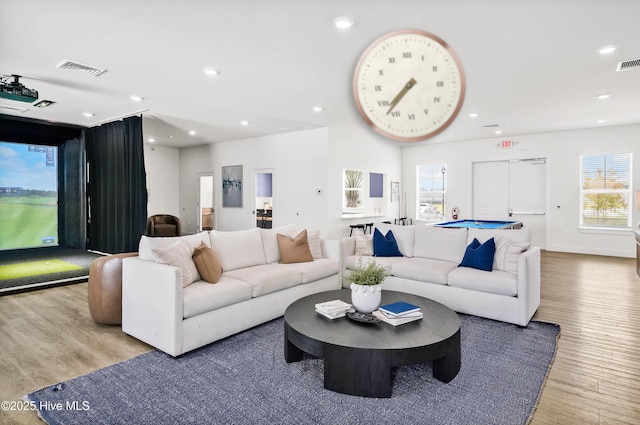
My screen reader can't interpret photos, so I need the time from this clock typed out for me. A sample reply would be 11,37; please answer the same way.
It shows 7,37
